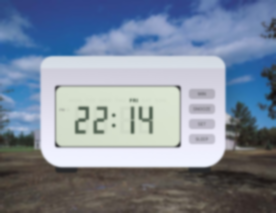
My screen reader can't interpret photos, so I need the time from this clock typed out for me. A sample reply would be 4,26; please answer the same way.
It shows 22,14
